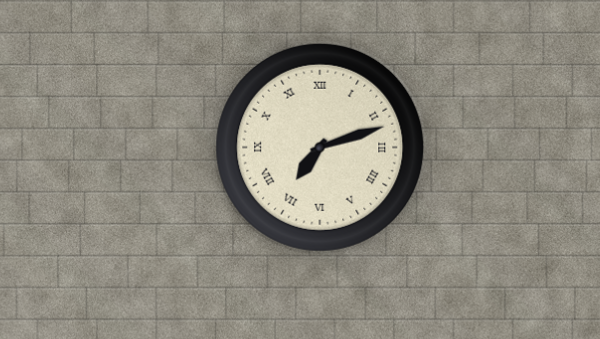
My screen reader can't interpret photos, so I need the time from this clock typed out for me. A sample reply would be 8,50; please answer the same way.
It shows 7,12
